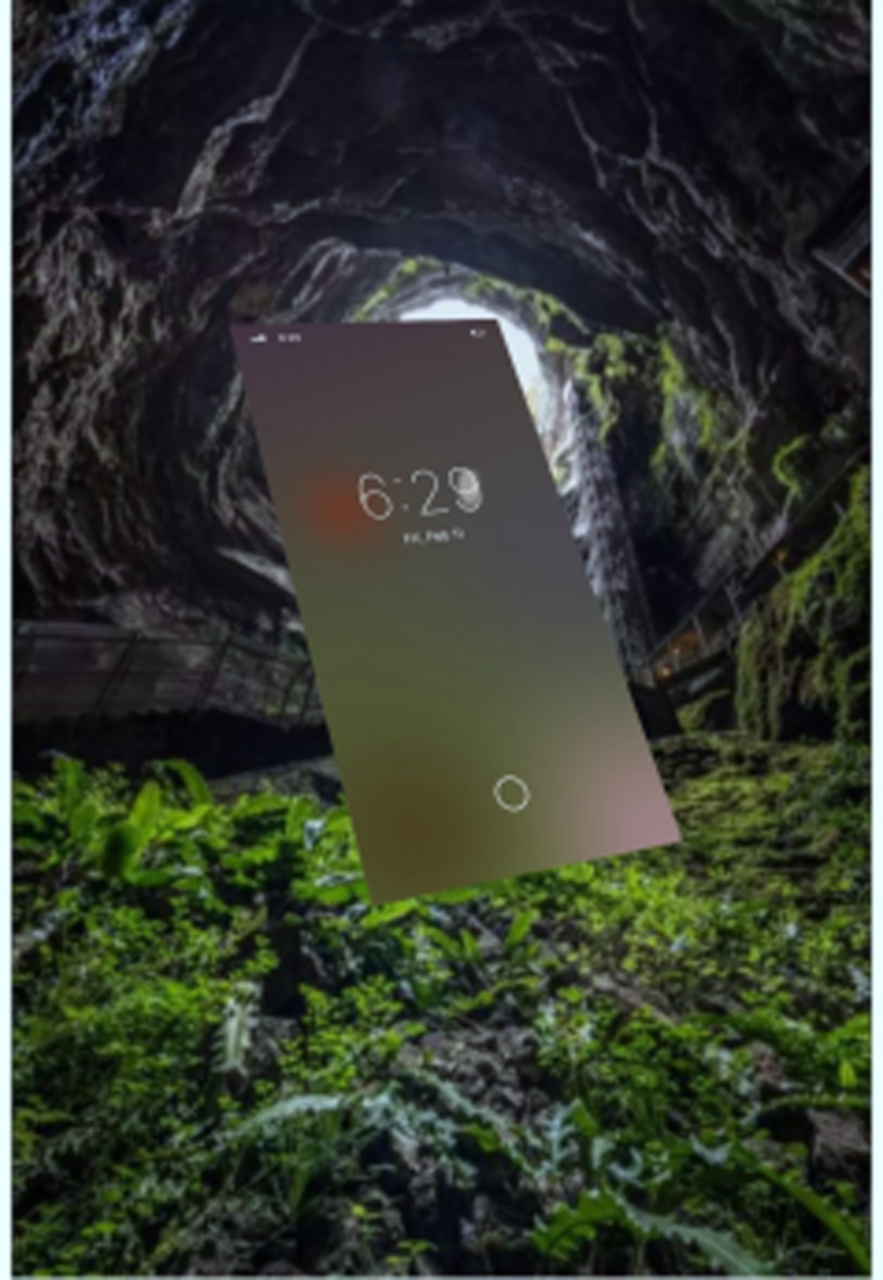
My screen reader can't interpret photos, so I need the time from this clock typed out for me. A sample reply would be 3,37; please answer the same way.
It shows 6,29
